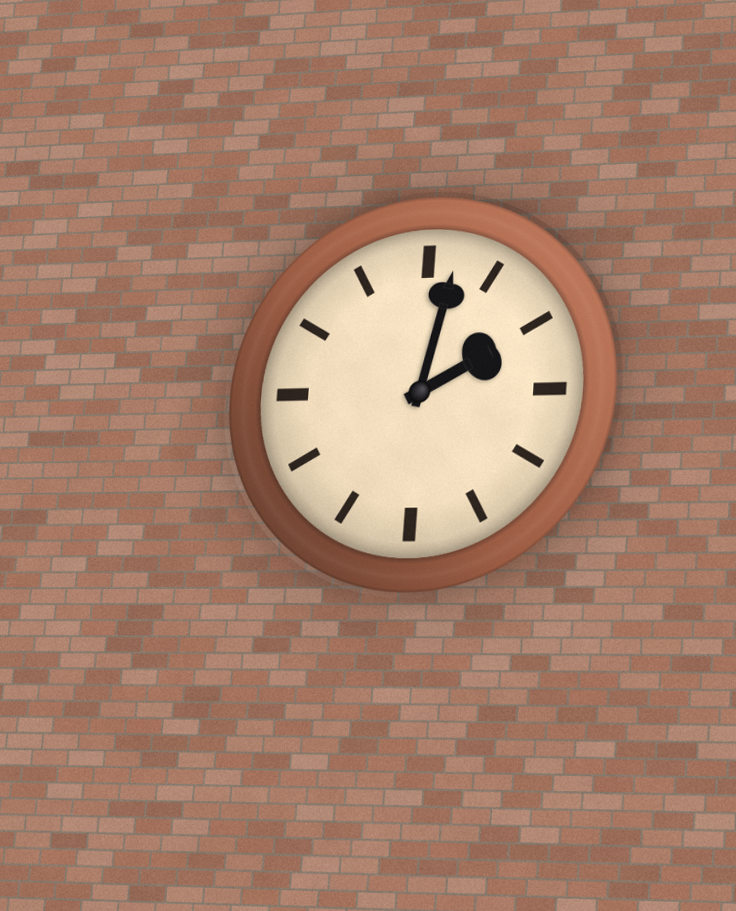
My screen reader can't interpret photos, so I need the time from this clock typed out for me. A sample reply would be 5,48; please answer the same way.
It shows 2,02
